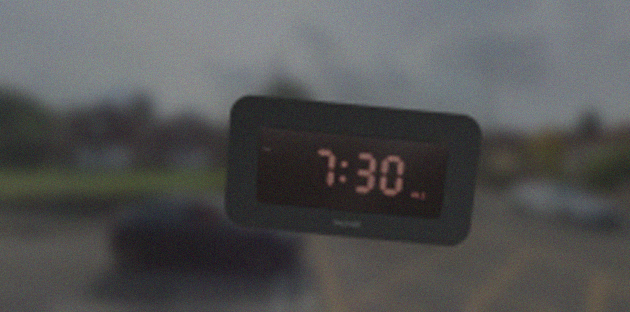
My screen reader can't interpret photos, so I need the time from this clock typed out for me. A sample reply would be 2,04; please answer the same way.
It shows 7,30
